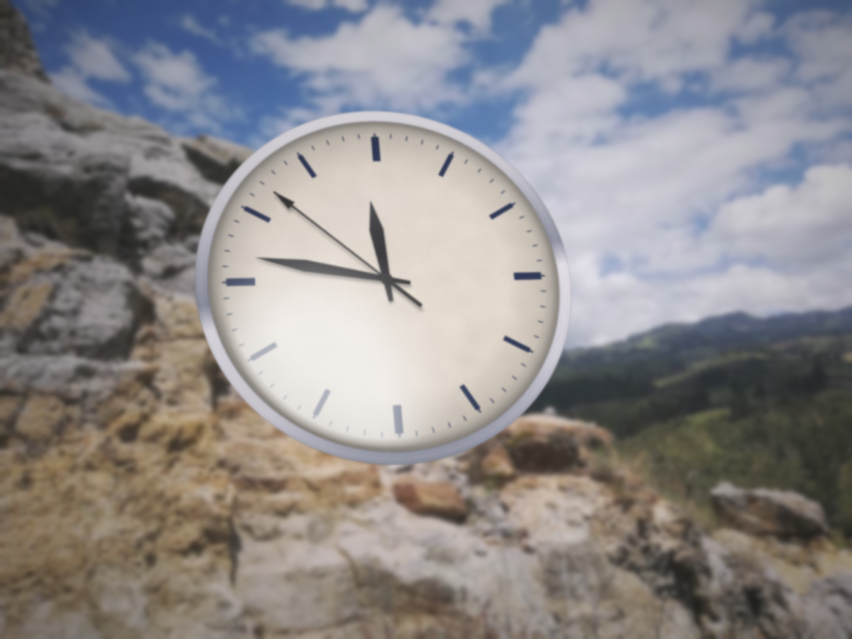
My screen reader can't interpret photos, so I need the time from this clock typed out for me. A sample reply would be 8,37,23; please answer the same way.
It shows 11,46,52
